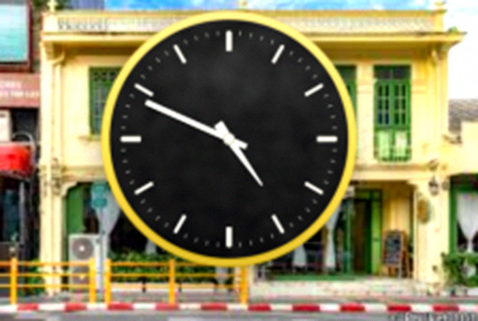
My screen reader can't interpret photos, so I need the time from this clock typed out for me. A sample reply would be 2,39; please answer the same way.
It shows 4,49
